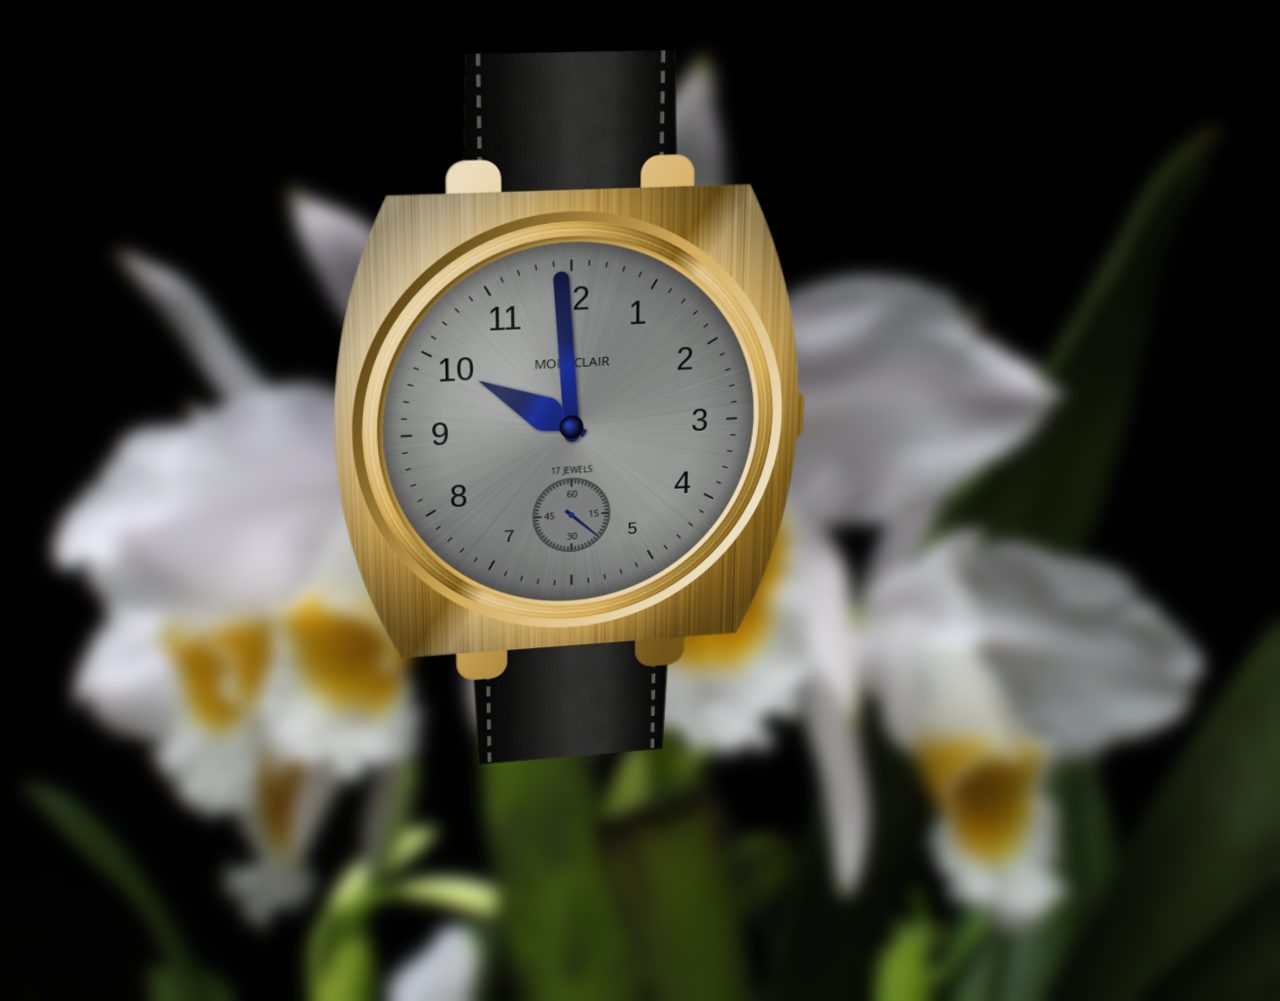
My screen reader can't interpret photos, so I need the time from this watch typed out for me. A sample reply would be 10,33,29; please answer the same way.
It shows 9,59,22
